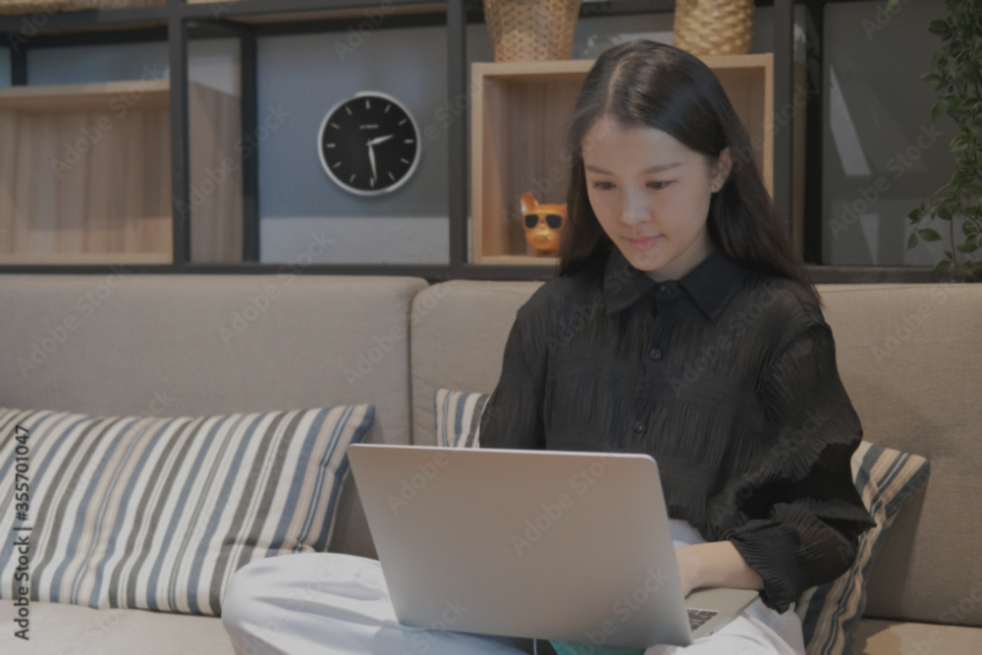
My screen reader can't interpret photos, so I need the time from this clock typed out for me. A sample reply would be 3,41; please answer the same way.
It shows 2,29
